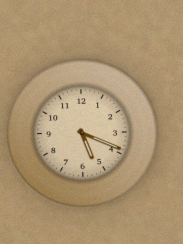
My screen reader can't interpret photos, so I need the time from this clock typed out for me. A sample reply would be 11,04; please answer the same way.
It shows 5,19
